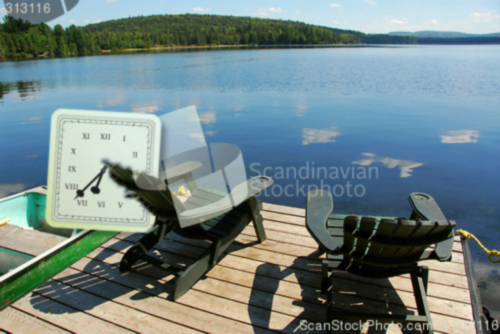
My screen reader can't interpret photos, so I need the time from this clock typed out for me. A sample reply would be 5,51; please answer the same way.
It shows 6,37
